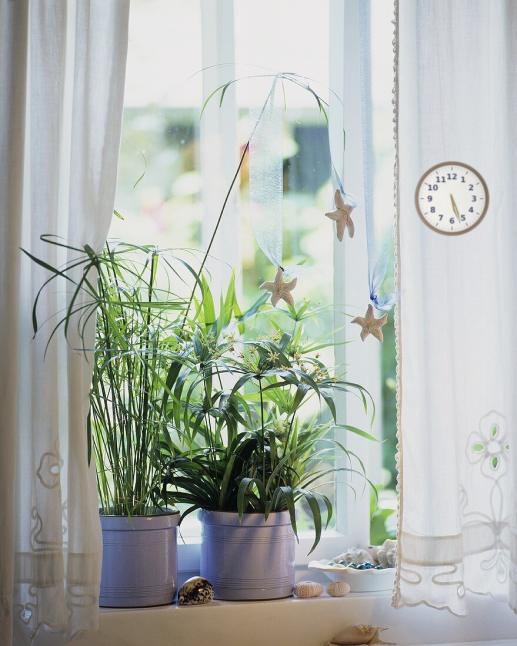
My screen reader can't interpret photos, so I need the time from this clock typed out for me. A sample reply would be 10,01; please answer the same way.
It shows 5,27
